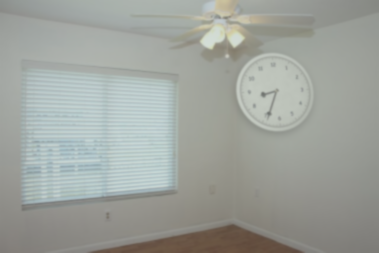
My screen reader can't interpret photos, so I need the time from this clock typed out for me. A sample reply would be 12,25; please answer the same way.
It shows 8,34
